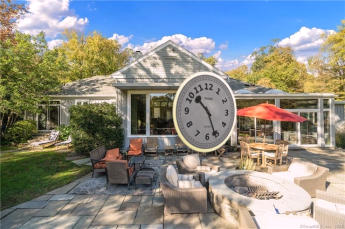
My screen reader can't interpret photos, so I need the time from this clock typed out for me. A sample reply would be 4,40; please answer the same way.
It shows 10,26
